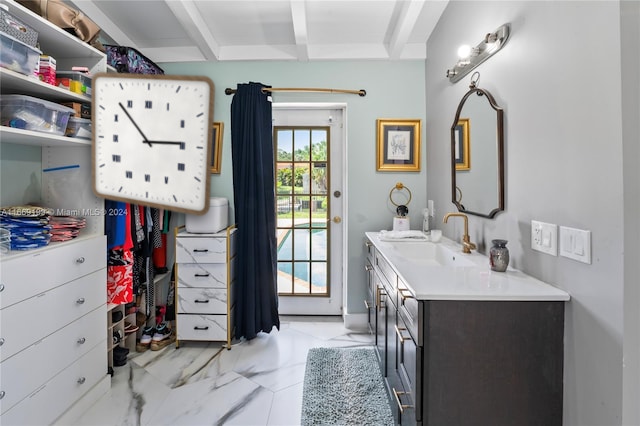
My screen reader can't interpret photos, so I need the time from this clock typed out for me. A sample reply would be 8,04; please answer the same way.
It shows 2,53
